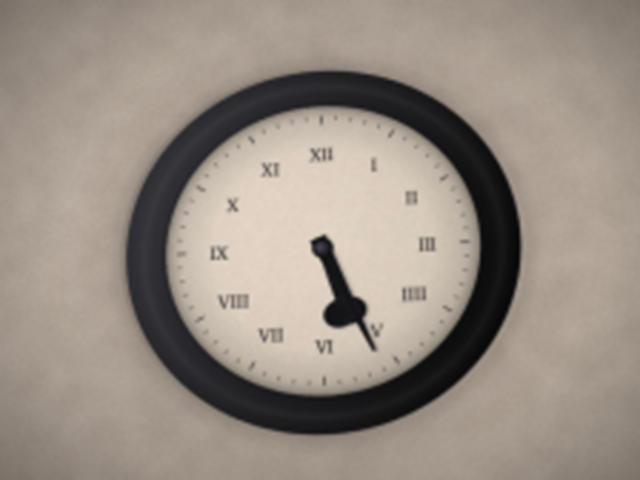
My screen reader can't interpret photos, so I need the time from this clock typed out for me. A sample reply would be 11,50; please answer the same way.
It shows 5,26
